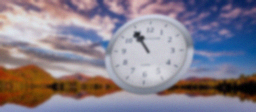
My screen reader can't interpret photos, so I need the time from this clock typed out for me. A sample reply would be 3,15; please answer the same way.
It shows 10,54
